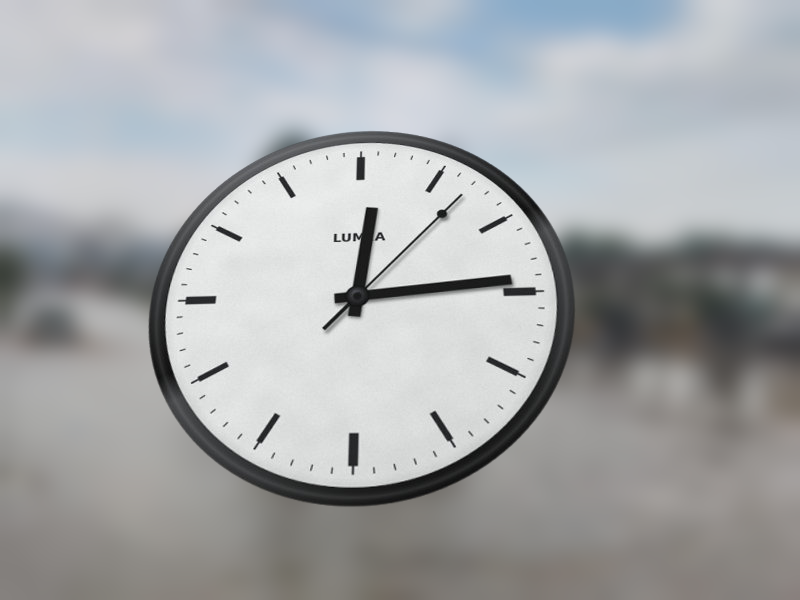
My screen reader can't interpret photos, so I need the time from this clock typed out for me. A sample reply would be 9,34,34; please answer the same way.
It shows 12,14,07
